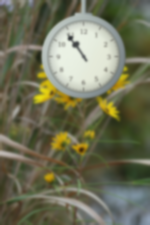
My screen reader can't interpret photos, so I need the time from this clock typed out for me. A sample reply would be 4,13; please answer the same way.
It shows 10,54
